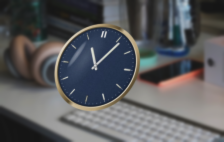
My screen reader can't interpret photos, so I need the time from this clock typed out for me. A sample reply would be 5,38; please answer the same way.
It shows 11,06
